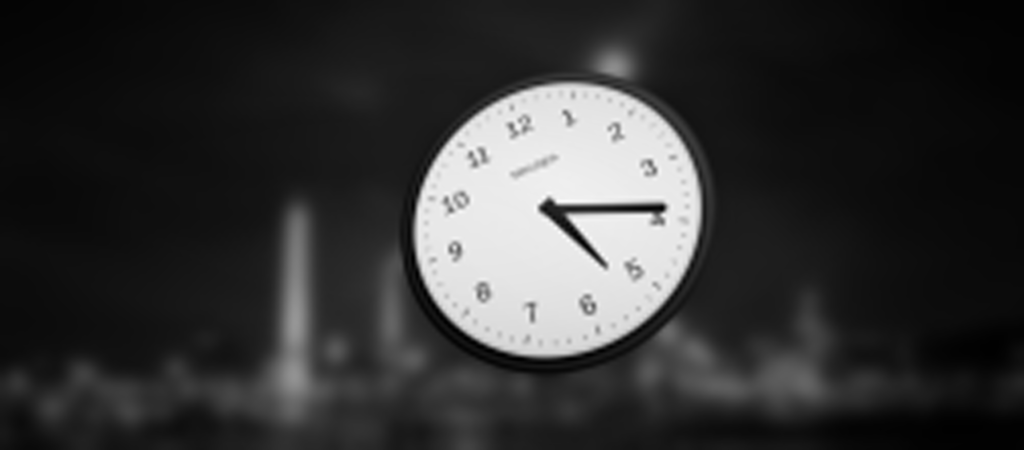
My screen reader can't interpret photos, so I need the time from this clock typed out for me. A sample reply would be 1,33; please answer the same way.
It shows 5,19
